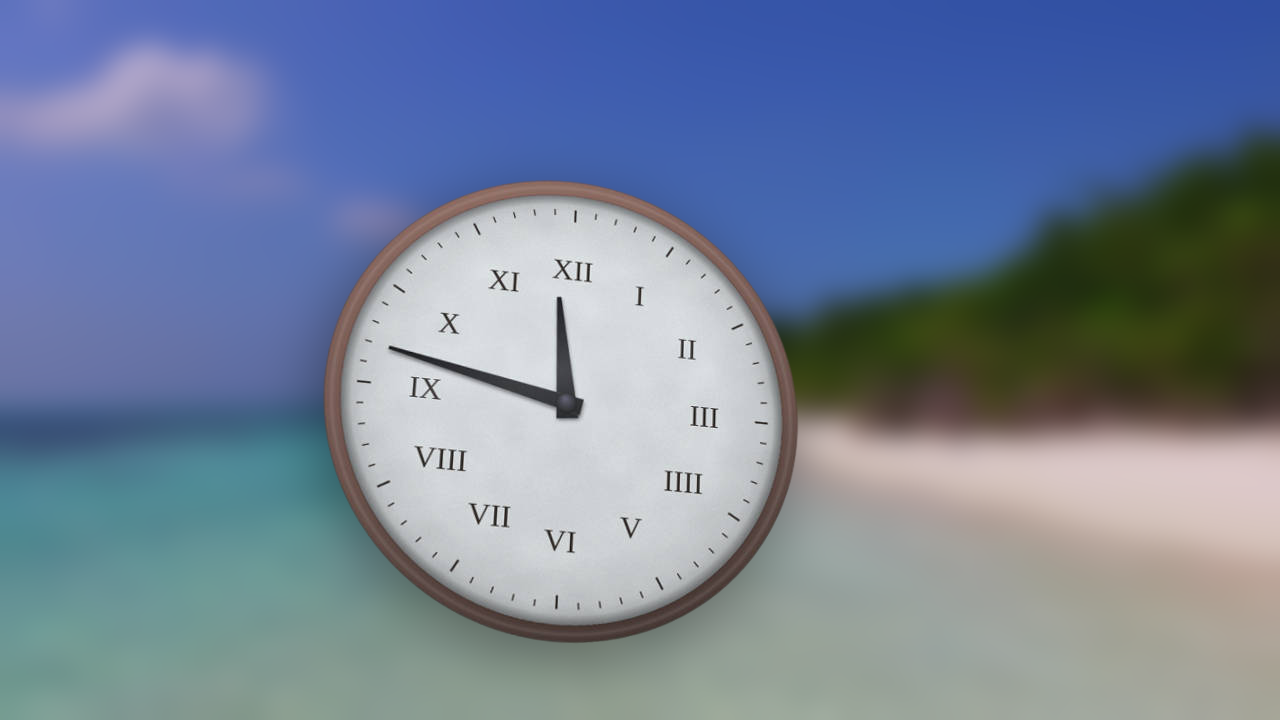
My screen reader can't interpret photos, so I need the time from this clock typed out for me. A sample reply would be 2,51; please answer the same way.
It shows 11,47
